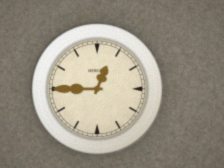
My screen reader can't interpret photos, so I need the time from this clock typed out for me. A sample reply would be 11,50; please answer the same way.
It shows 12,45
